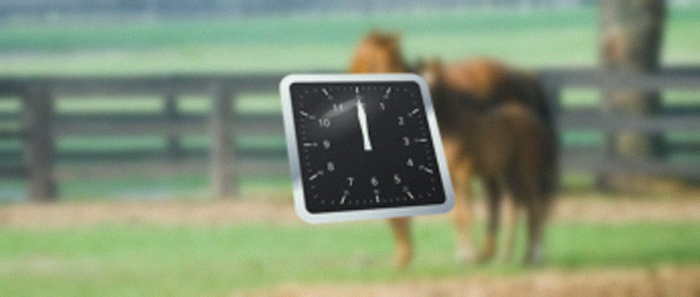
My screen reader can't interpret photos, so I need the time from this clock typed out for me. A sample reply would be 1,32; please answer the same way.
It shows 12,00
